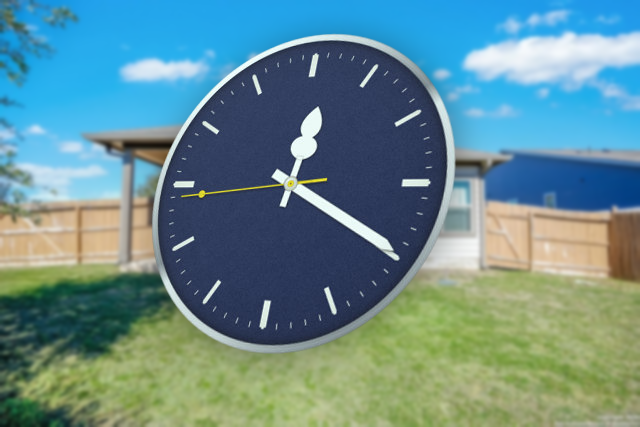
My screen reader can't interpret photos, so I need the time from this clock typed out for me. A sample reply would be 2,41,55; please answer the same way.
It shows 12,19,44
